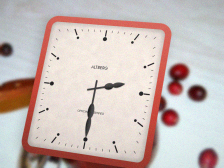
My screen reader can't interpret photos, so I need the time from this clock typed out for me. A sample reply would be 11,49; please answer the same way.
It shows 2,30
